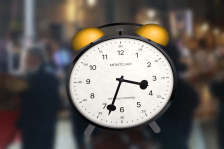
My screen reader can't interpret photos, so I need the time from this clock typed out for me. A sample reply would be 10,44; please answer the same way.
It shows 3,33
